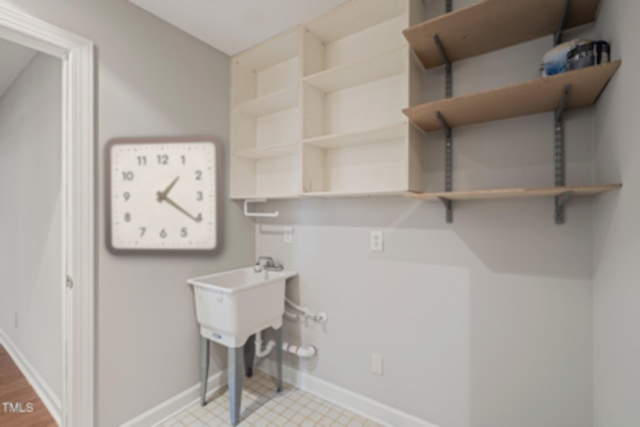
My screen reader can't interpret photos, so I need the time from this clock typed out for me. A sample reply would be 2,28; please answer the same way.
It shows 1,21
